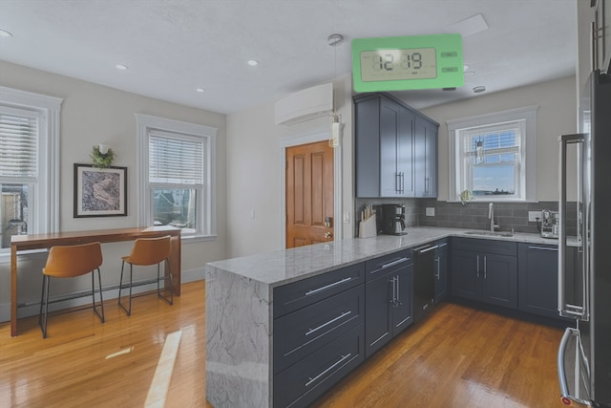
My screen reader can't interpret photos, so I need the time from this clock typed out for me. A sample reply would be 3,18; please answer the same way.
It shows 12,19
